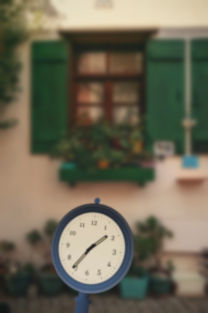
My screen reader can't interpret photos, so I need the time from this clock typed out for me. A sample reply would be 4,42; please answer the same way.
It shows 1,36
